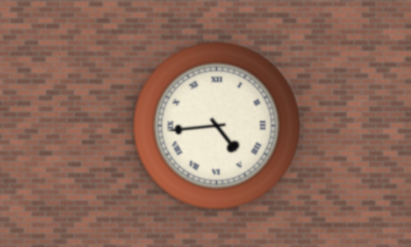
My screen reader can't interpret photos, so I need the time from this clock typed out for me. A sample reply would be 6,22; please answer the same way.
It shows 4,44
